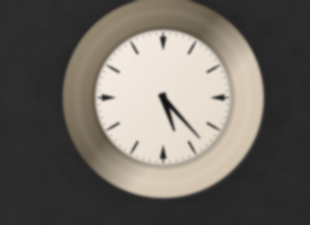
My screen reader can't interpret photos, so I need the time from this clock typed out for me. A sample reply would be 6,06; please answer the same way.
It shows 5,23
